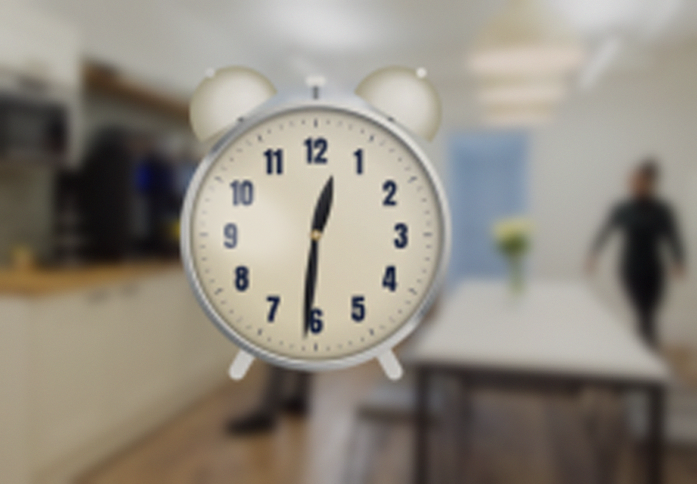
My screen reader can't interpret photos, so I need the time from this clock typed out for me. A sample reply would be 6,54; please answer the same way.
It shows 12,31
